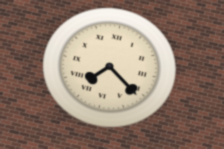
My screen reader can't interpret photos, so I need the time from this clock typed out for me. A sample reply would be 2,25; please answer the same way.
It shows 7,21
